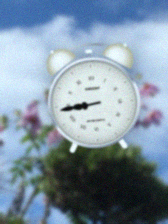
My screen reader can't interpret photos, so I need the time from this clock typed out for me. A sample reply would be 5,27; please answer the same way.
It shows 8,44
